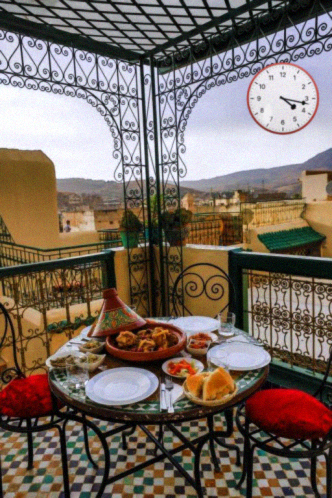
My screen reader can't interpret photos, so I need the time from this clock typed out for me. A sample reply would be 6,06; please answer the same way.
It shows 4,17
